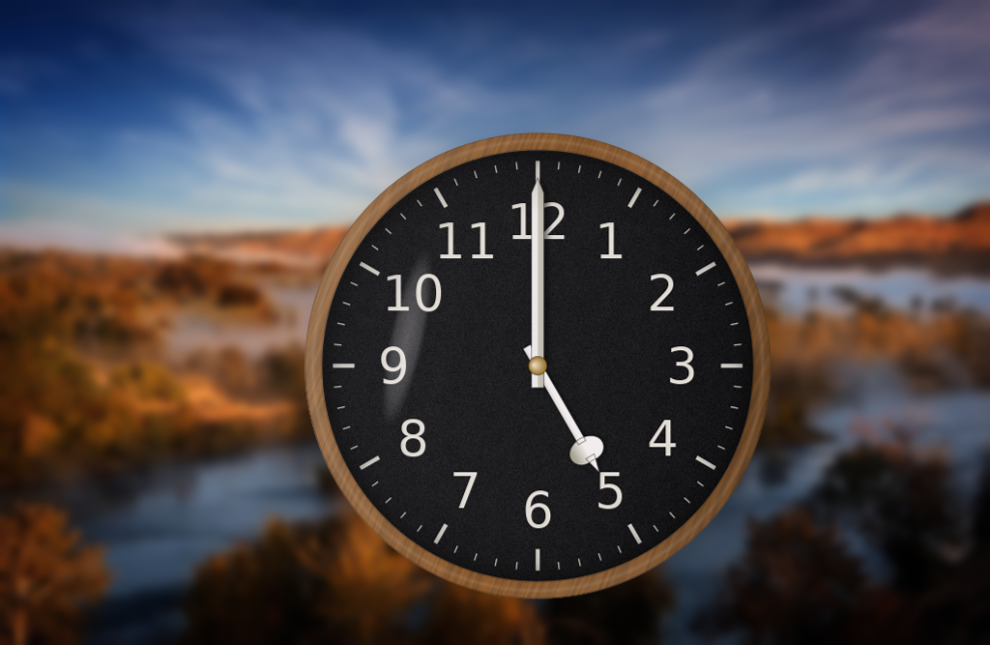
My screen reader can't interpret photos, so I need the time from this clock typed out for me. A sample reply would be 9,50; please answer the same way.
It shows 5,00
